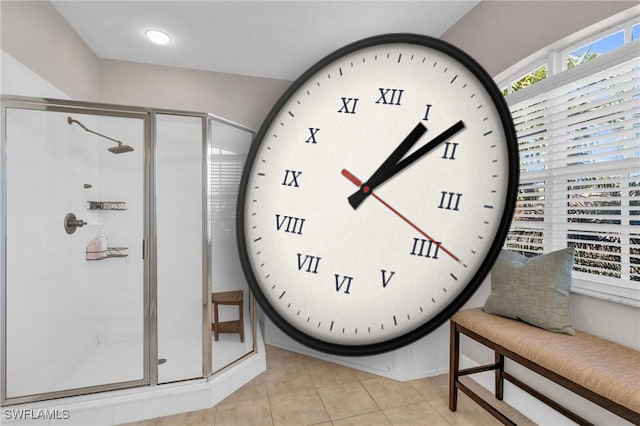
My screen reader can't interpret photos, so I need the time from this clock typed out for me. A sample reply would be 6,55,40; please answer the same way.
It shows 1,08,19
